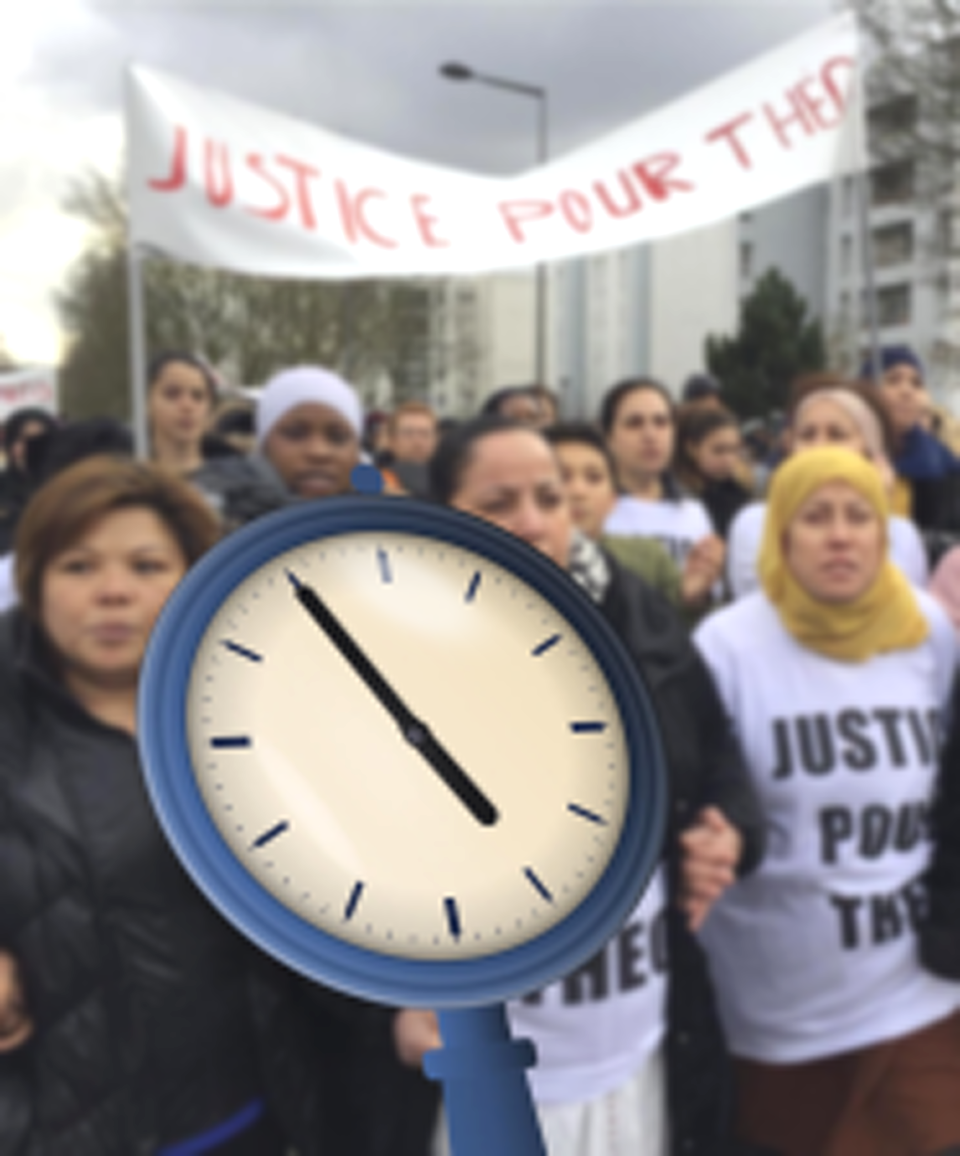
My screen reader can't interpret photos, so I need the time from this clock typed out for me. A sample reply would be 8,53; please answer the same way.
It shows 4,55
